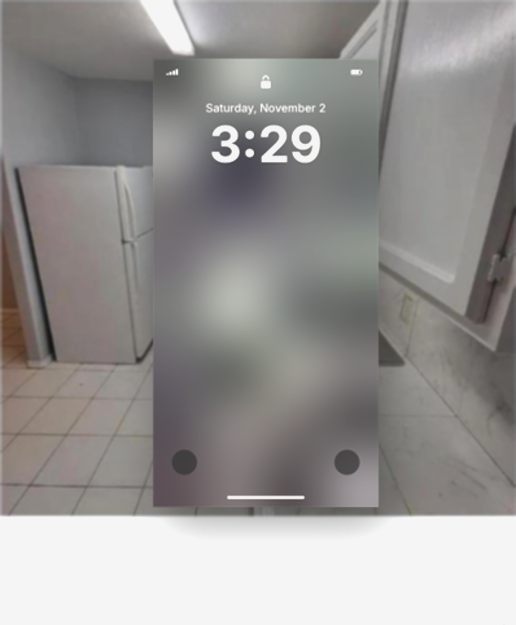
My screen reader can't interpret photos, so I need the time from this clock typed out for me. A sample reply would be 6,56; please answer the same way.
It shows 3,29
